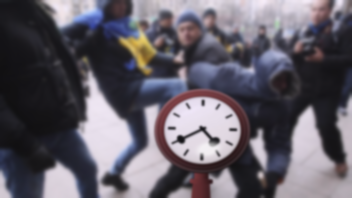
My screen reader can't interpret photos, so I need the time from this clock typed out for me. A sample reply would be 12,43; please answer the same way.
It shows 4,40
